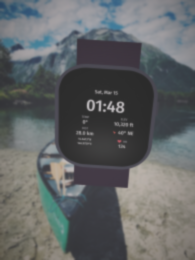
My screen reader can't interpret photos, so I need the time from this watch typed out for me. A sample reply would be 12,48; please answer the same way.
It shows 1,48
